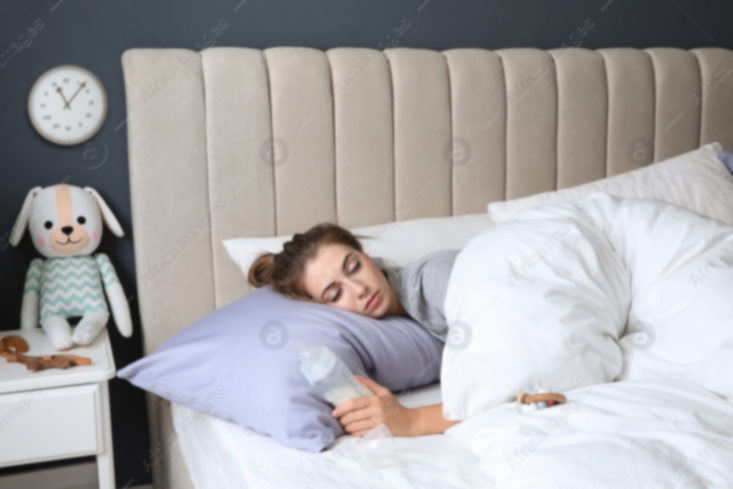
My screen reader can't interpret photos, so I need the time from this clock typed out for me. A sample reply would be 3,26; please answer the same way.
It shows 11,07
